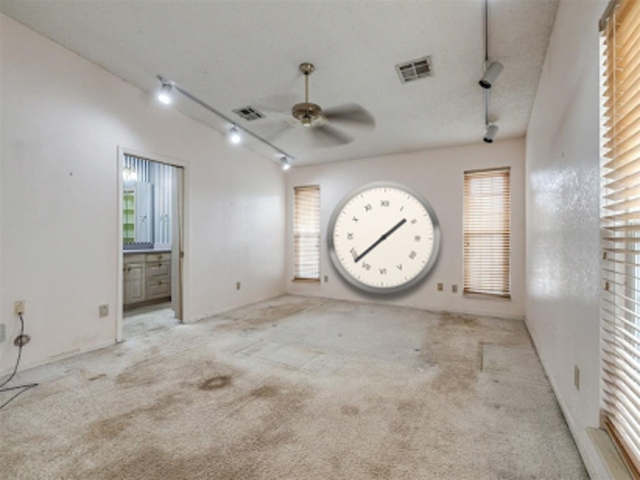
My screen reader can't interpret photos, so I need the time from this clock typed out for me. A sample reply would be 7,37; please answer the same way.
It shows 1,38
